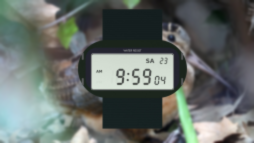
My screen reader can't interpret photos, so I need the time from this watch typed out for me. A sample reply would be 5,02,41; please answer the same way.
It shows 9,59,04
